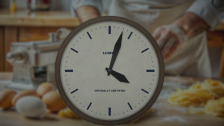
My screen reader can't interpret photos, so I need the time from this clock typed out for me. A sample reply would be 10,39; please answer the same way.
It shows 4,03
